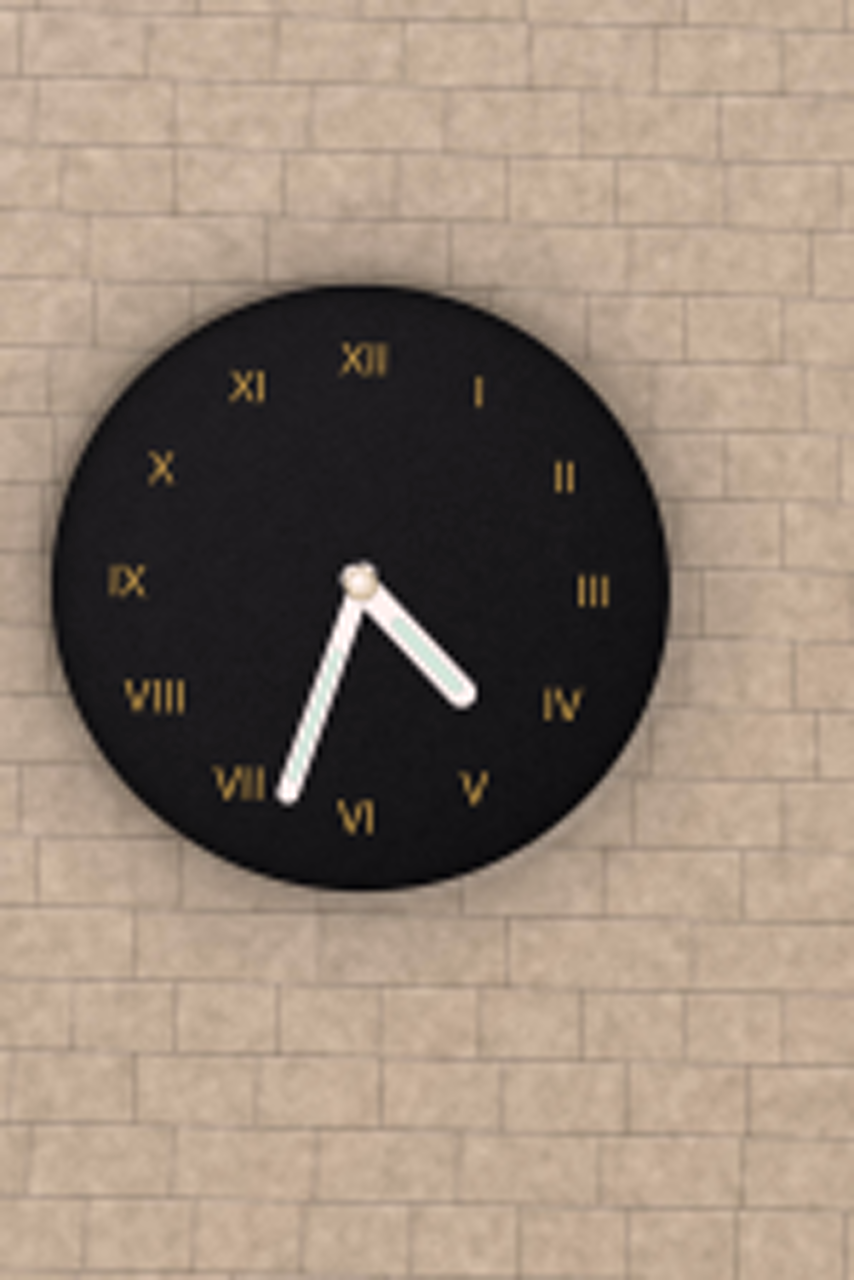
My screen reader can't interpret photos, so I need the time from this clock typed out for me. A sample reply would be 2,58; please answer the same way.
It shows 4,33
